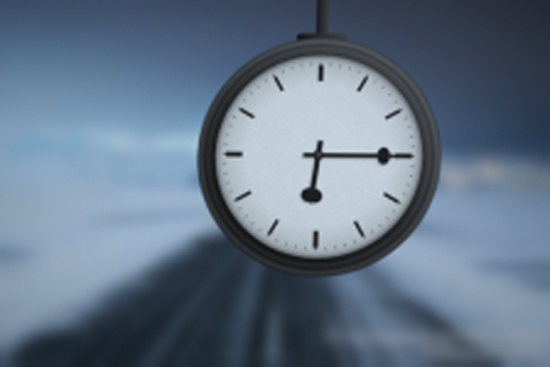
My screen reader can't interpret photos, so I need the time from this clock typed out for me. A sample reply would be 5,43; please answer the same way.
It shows 6,15
